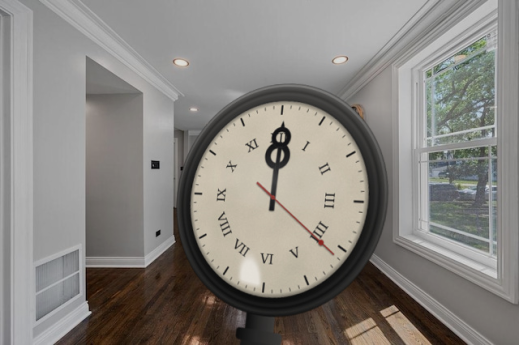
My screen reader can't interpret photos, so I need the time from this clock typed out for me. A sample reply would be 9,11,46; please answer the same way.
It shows 12,00,21
